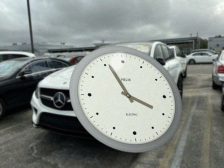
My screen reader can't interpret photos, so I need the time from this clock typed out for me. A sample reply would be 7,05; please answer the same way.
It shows 3,56
